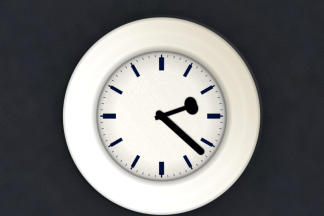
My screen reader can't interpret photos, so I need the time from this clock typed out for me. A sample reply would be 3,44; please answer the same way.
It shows 2,22
